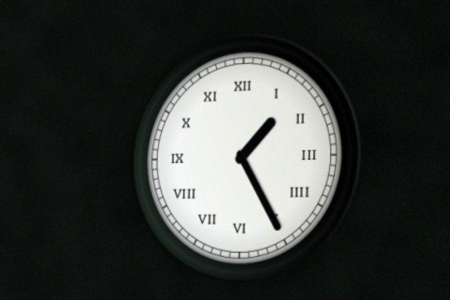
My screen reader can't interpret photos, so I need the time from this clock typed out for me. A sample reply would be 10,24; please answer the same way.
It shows 1,25
